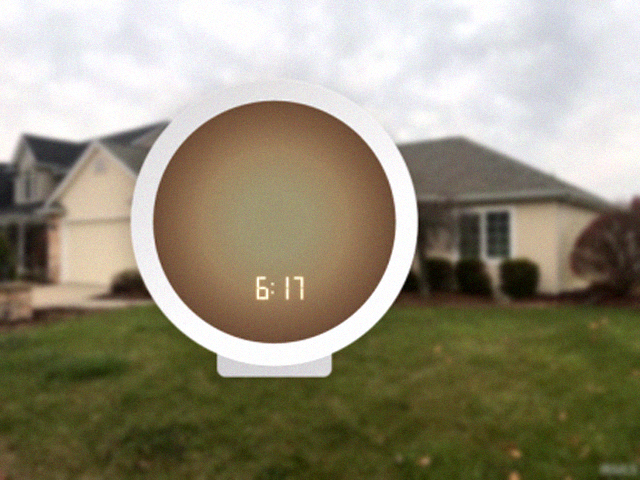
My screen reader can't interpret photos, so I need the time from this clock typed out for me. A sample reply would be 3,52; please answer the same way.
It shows 6,17
